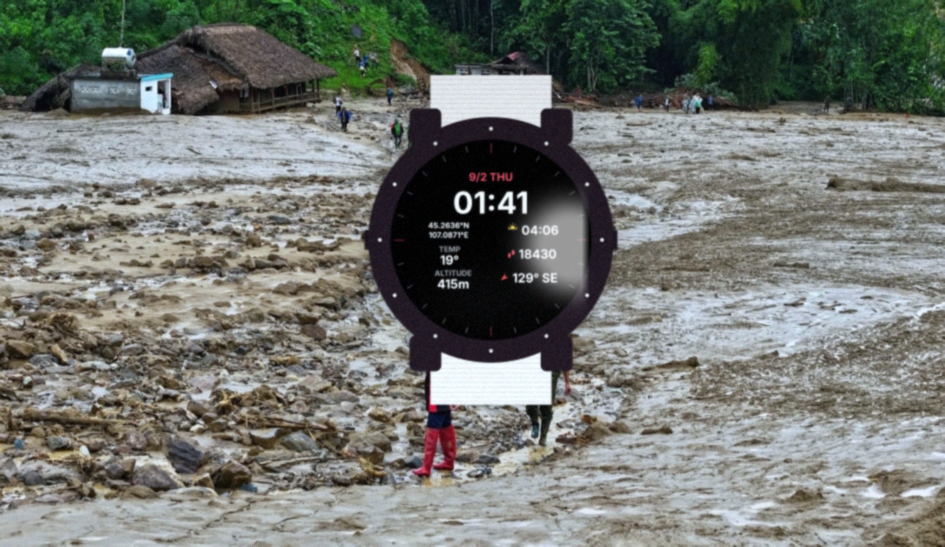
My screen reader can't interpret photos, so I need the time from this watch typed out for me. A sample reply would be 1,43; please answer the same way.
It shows 1,41
